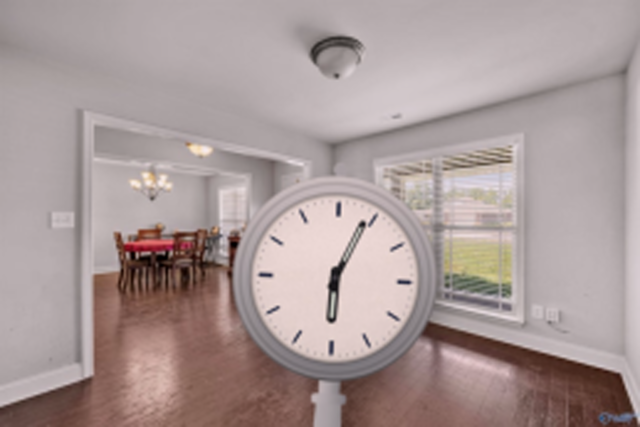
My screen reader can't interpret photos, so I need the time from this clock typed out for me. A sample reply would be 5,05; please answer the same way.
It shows 6,04
